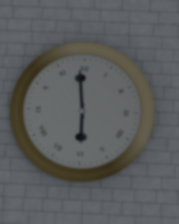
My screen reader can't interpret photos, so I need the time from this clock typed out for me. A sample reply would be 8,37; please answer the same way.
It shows 5,59
